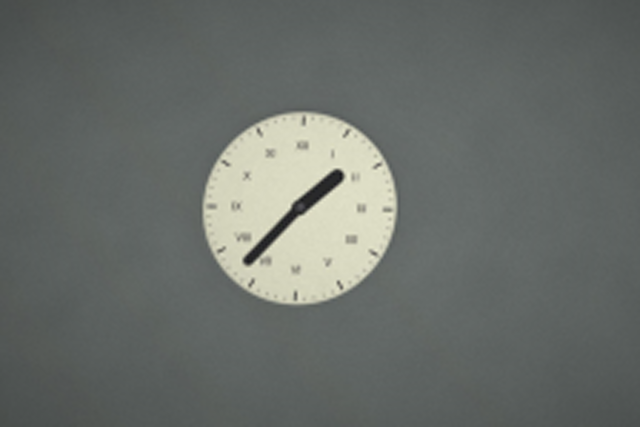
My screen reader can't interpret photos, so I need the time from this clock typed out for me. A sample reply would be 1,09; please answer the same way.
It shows 1,37
